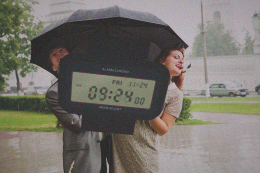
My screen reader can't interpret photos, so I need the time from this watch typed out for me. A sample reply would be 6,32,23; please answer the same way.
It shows 9,24,00
